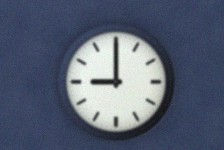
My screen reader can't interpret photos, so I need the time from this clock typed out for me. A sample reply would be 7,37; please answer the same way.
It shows 9,00
